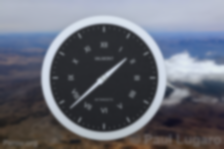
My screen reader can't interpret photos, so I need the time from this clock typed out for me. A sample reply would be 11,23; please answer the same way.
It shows 1,38
